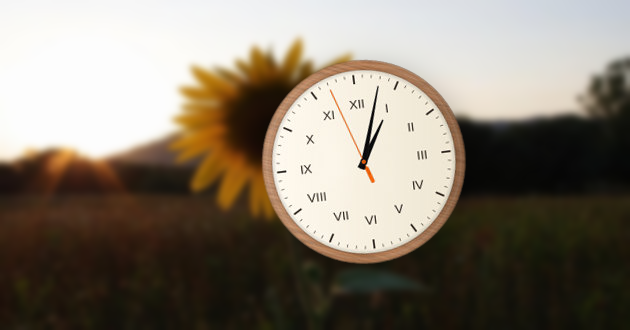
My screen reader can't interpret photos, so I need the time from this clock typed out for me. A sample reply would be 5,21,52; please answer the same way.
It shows 1,02,57
